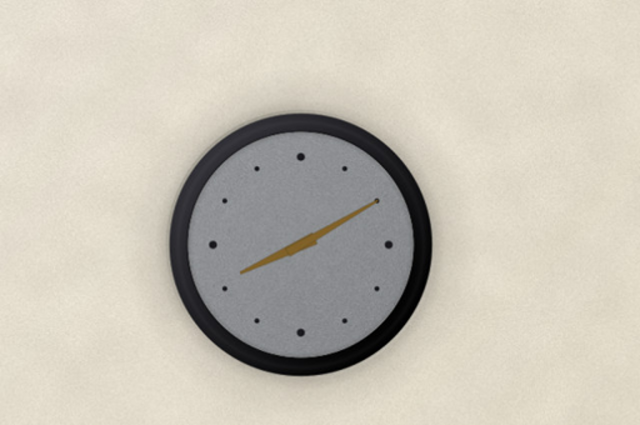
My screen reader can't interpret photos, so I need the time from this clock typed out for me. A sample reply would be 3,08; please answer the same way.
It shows 8,10
